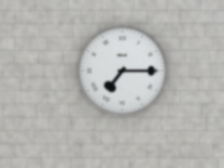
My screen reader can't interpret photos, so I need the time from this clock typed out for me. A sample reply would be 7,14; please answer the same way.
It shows 7,15
